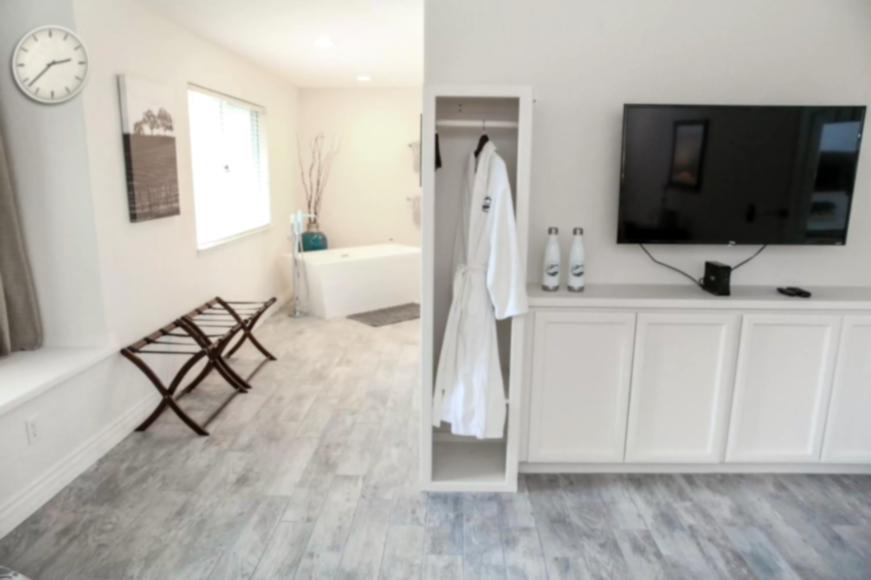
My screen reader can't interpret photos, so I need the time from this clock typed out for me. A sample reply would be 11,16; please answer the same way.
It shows 2,38
